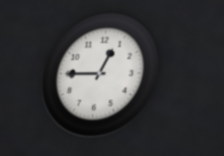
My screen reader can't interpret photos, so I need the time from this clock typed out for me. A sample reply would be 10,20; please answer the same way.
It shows 12,45
